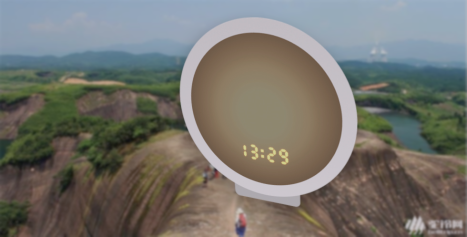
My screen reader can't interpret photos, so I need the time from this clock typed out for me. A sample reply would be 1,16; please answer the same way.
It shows 13,29
